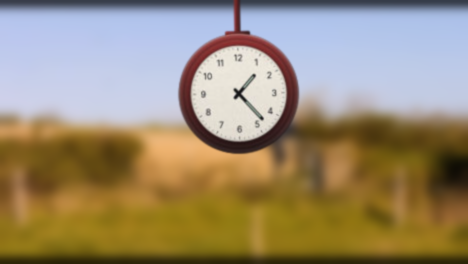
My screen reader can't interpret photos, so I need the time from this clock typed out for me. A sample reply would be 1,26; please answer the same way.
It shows 1,23
